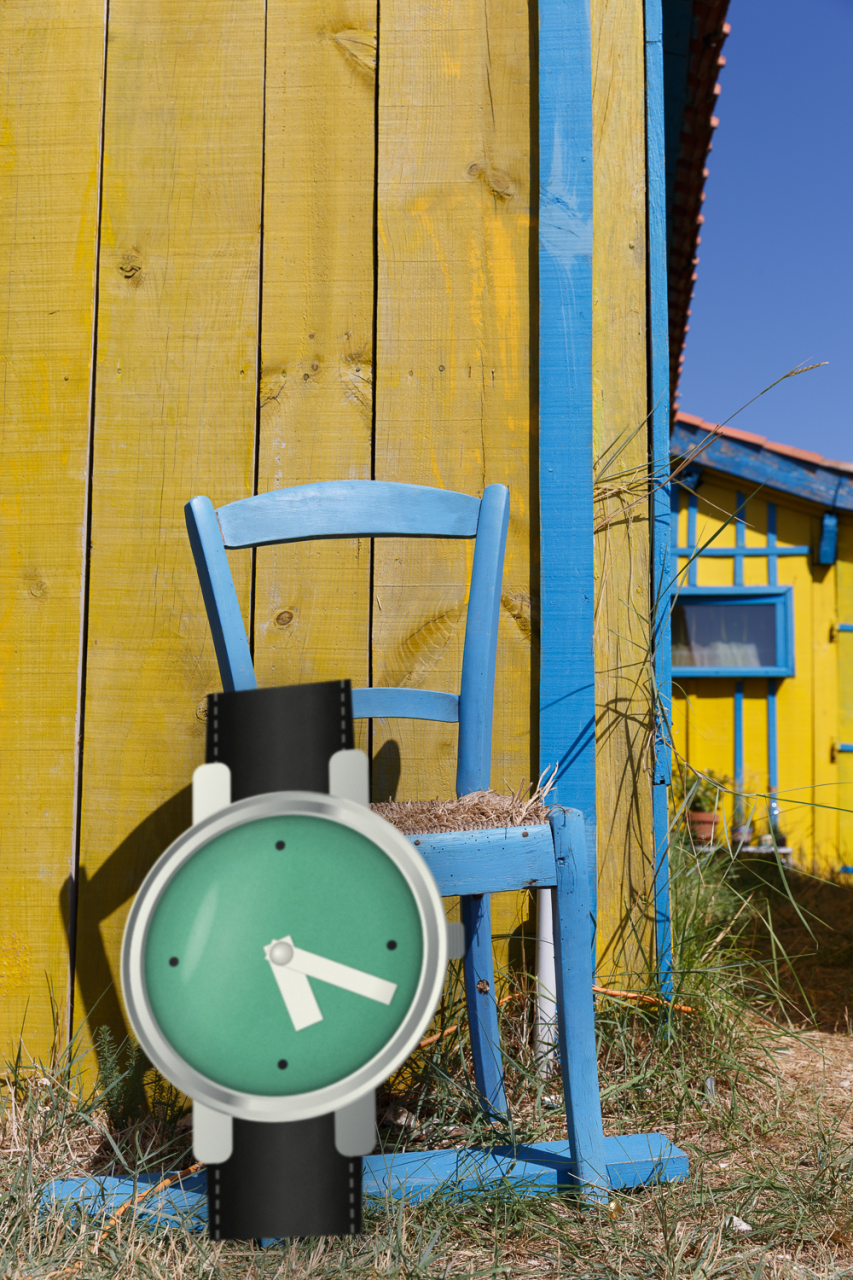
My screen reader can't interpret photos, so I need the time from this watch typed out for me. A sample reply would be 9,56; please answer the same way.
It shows 5,19
